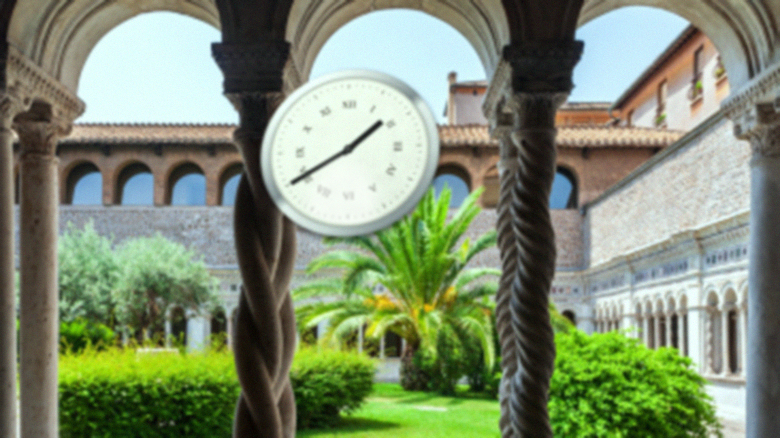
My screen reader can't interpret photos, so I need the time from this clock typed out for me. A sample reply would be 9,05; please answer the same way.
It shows 1,40
